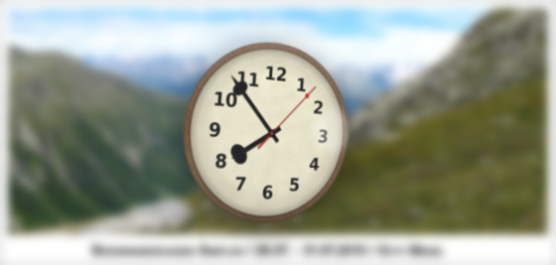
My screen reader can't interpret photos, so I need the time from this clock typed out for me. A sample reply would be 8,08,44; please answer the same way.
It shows 7,53,07
